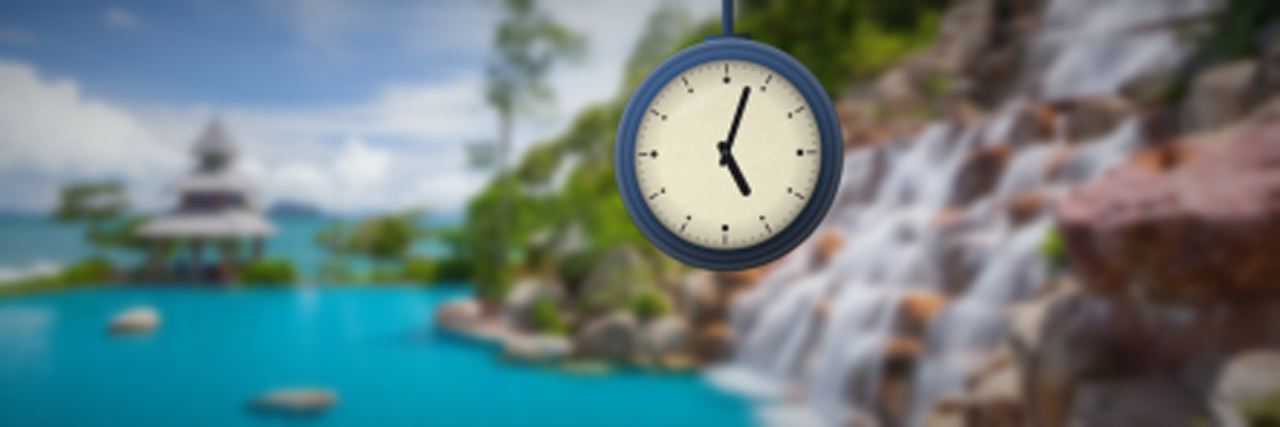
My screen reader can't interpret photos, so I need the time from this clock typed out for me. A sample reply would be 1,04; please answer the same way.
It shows 5,03
